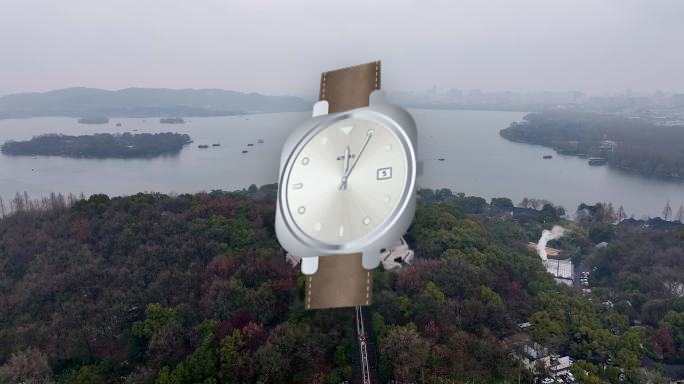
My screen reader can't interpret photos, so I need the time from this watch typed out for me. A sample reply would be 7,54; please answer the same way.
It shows 12,05
